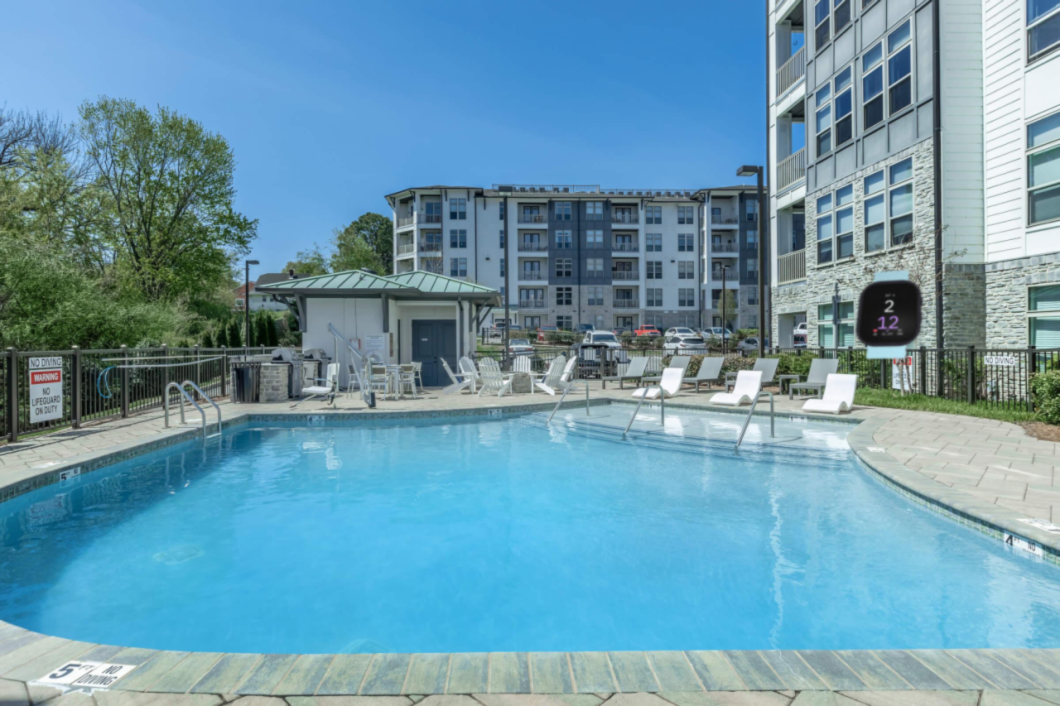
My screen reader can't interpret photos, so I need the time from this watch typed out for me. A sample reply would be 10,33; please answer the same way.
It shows 2,12
